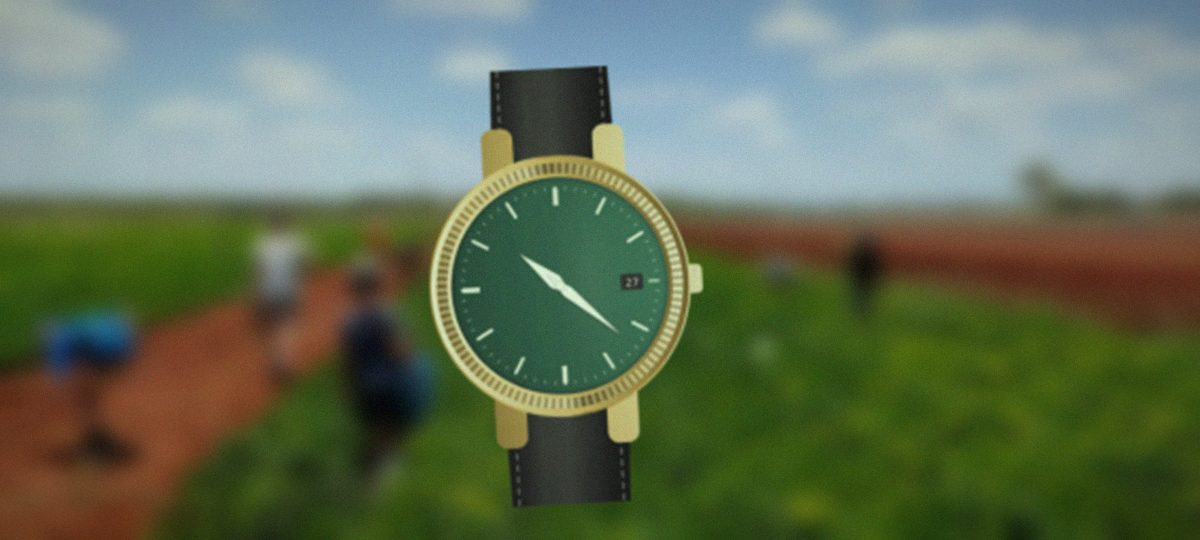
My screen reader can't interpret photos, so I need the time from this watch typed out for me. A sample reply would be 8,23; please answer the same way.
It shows 10,22
